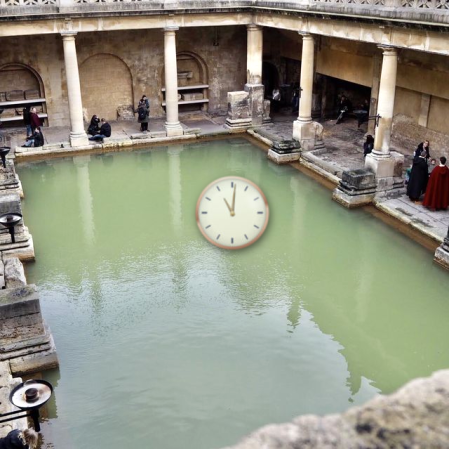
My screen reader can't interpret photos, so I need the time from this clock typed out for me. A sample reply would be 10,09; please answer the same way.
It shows 11,01
